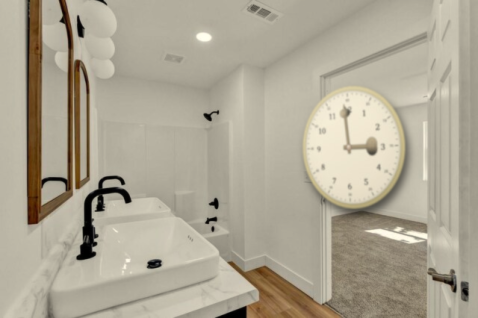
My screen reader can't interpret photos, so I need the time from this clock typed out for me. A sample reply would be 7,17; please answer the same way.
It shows 2,59
